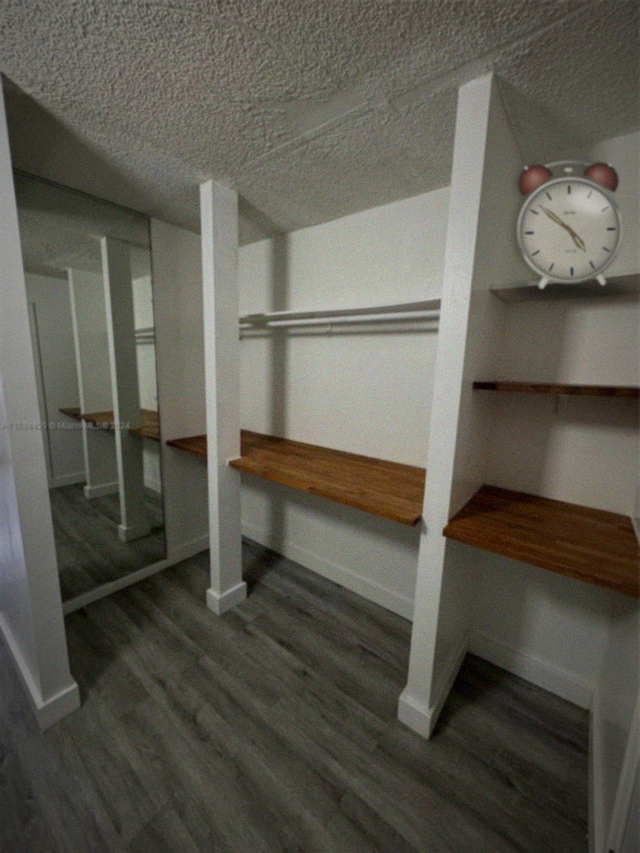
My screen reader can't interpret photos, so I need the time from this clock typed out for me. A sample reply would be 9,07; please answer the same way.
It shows 4,52
